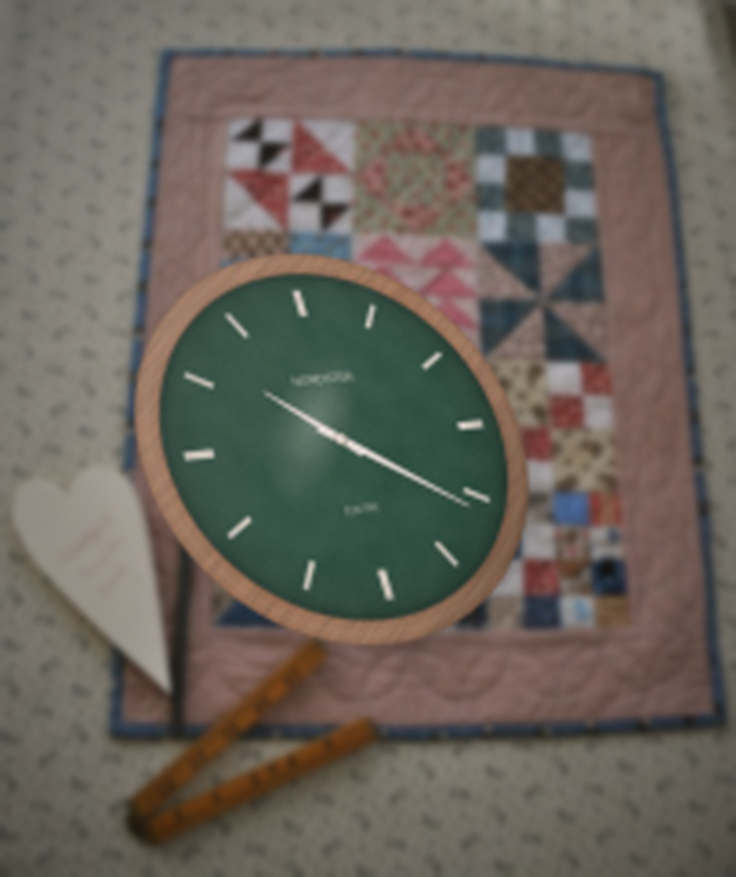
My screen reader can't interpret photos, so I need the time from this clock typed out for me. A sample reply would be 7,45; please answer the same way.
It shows 10,21
